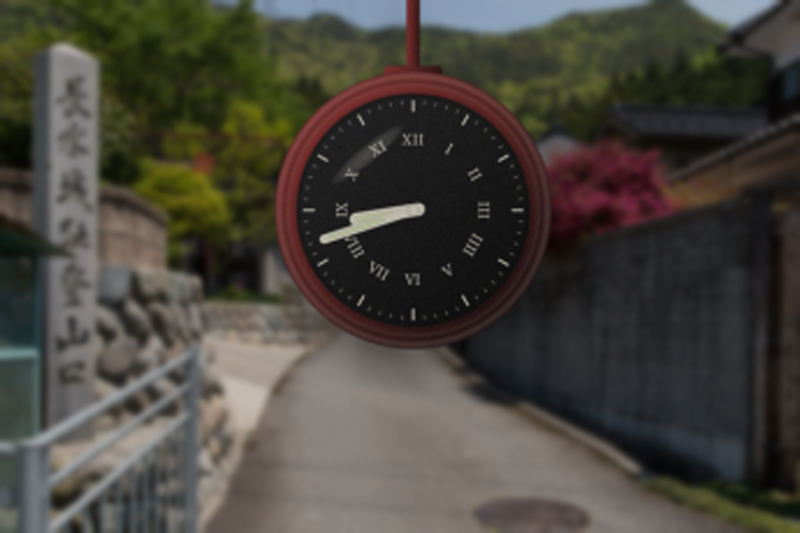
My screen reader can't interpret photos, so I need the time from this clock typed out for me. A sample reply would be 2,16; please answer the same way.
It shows 8,42
